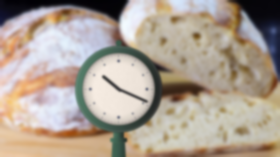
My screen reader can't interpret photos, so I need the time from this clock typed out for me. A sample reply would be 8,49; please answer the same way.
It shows 10,19
